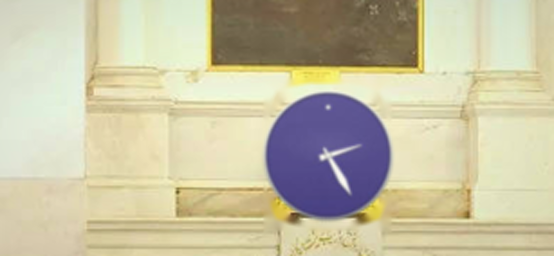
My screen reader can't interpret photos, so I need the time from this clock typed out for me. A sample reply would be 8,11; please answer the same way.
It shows 2,25
